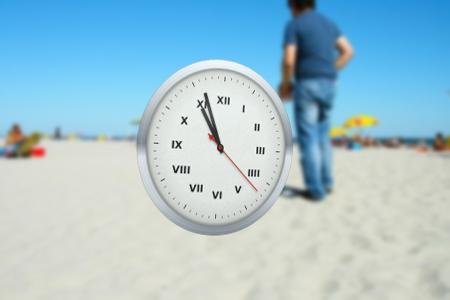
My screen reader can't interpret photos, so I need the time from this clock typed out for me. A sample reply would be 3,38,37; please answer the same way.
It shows 10,56,22
